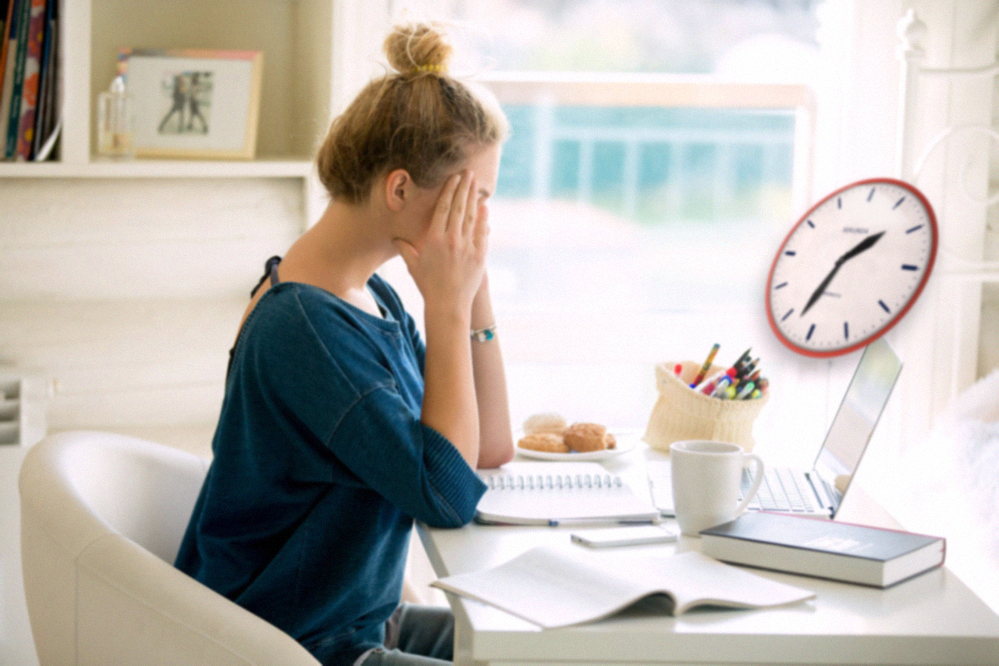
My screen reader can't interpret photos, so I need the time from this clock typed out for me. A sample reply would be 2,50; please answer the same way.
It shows 1,33
